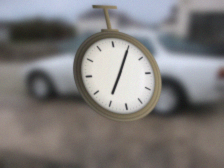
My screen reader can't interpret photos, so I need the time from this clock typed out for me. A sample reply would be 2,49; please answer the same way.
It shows 7,05
